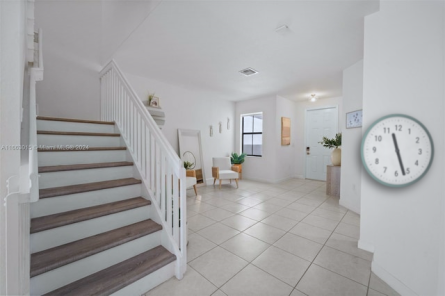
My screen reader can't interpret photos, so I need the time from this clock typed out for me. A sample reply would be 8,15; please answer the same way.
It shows 11,27
